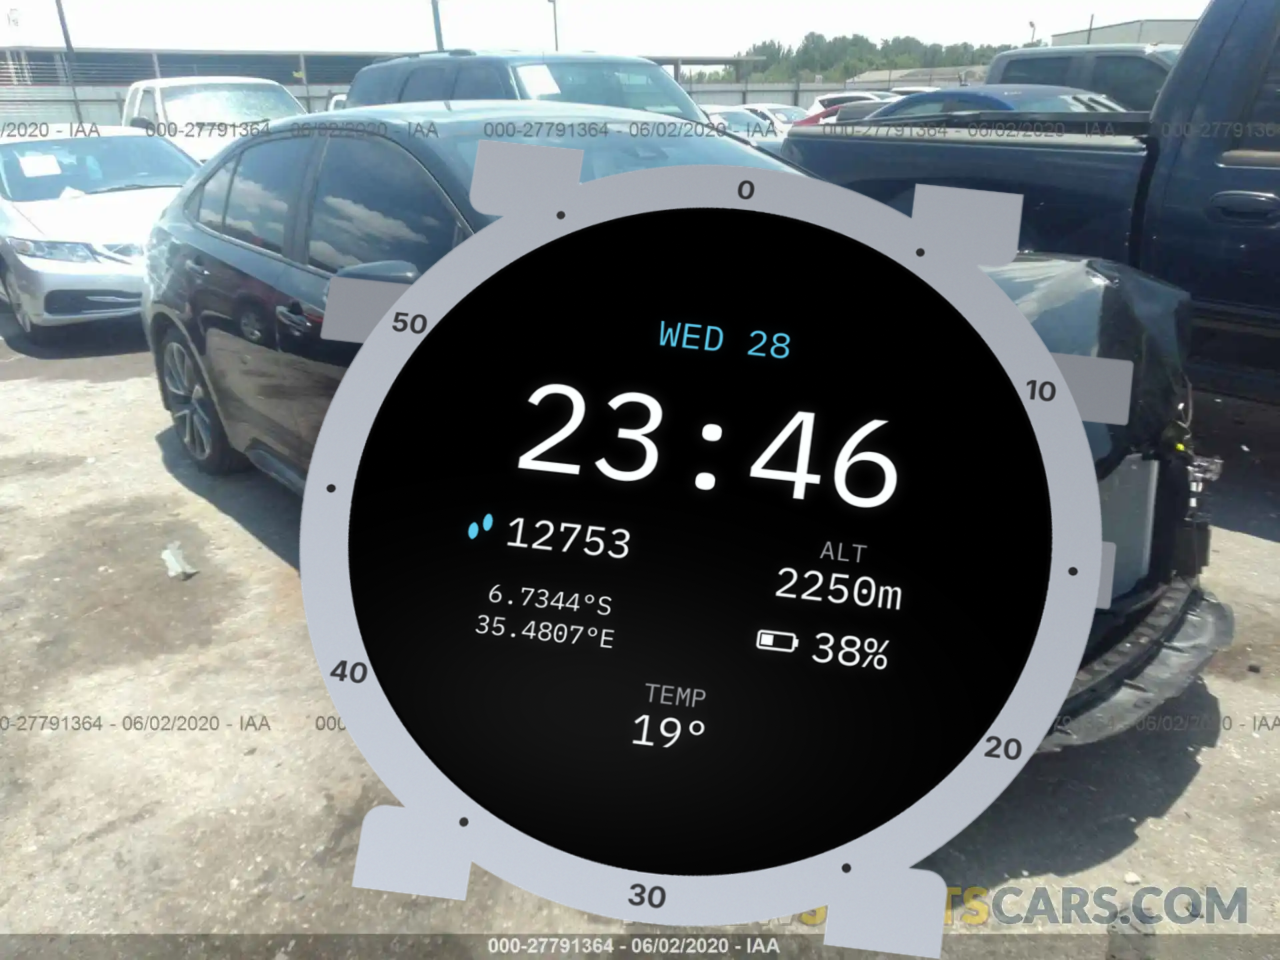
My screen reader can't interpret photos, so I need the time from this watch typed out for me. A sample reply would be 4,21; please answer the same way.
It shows 23,46
